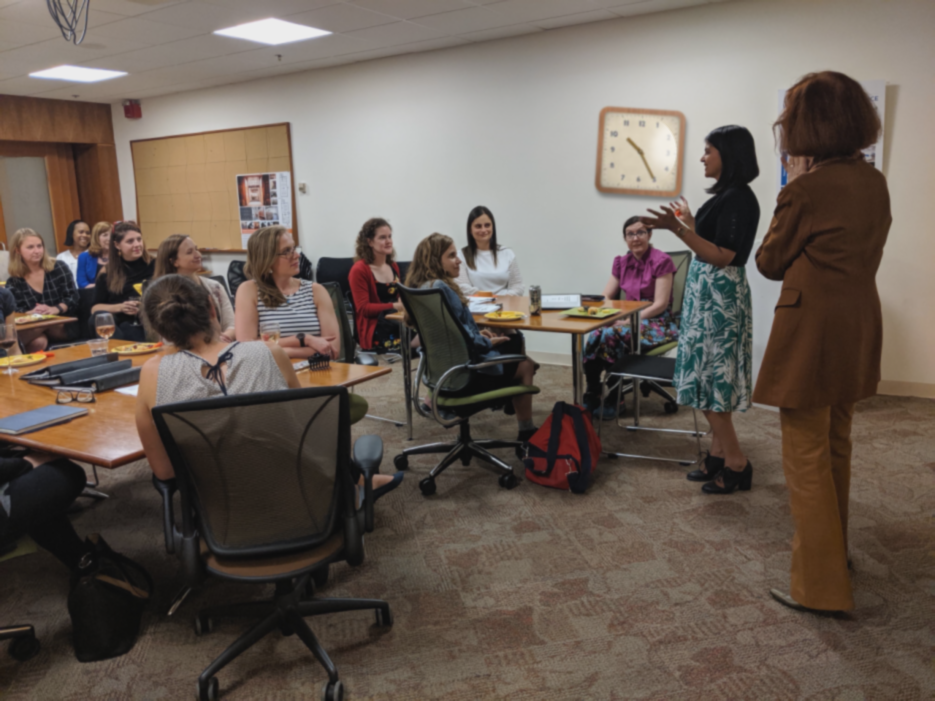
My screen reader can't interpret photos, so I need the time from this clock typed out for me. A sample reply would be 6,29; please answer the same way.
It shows 10,25
